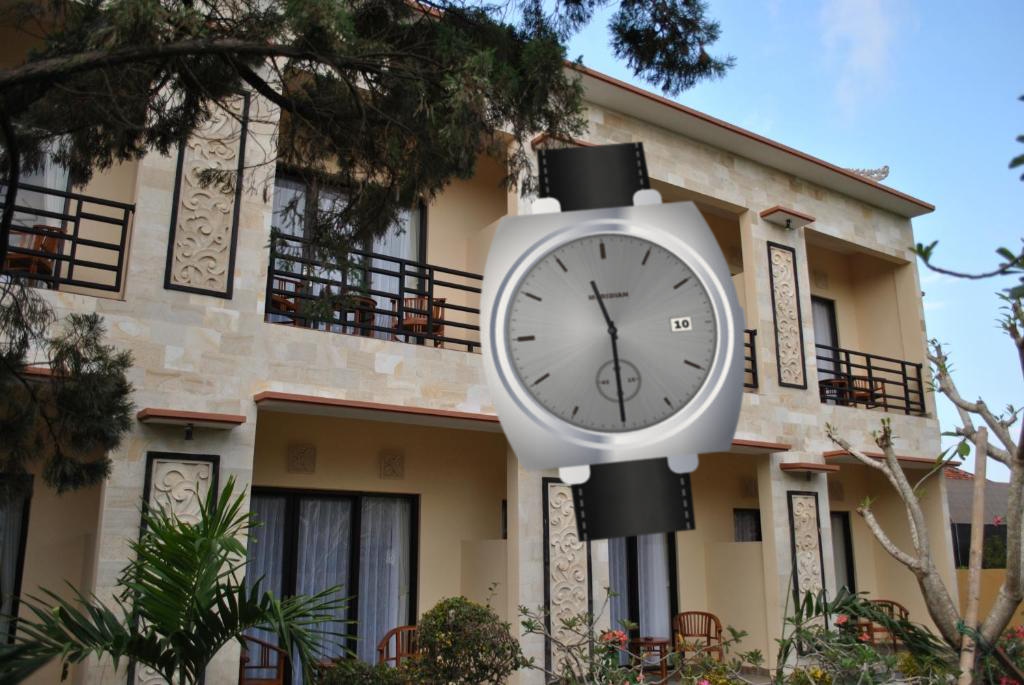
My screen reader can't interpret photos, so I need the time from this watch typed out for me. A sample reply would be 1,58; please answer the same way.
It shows 11,30
